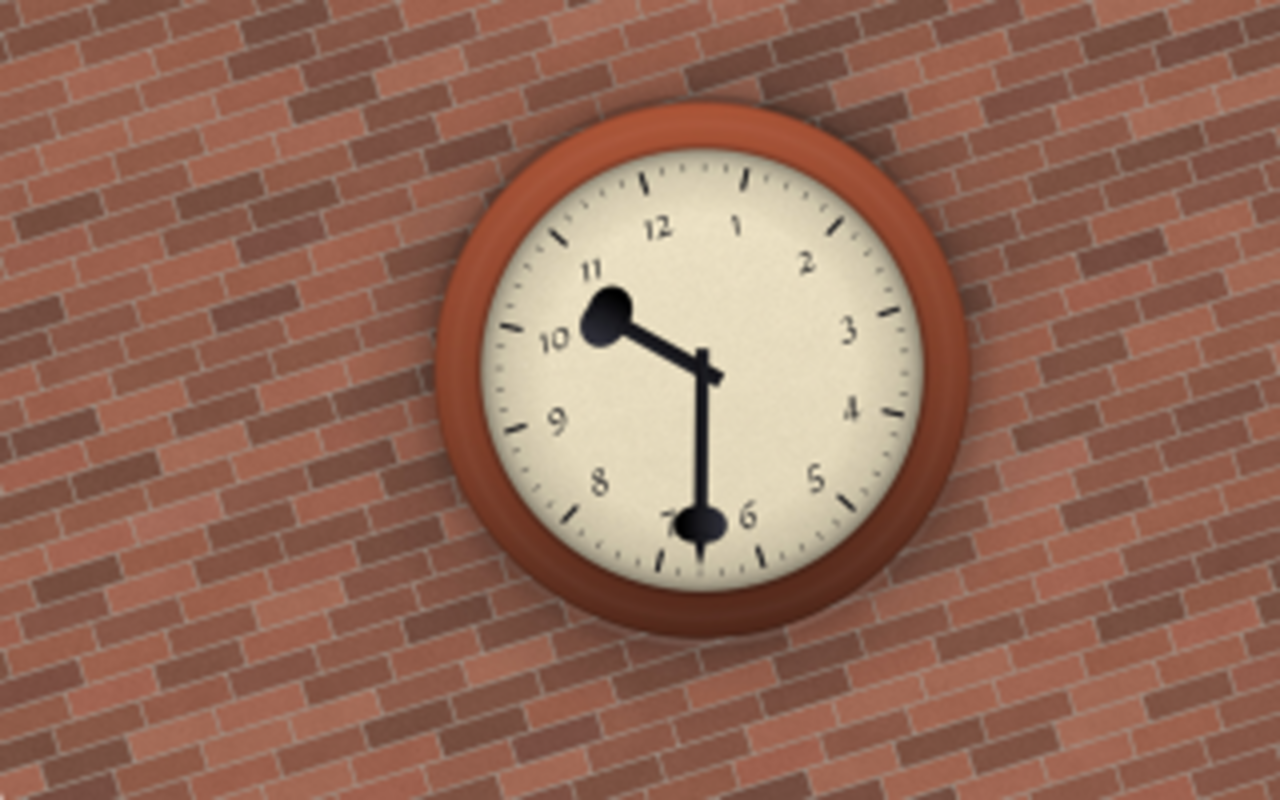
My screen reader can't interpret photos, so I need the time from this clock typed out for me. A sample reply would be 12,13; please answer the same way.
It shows 10,33
